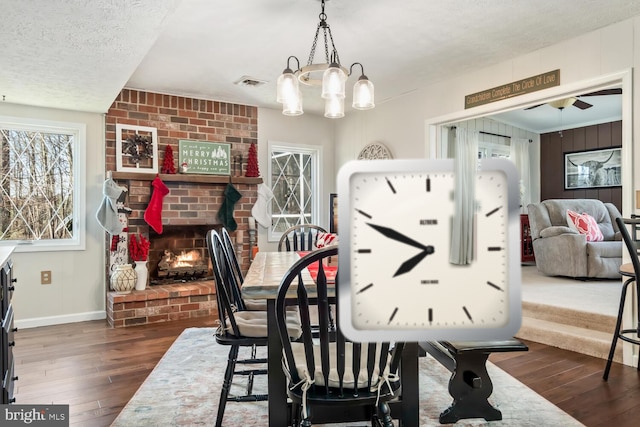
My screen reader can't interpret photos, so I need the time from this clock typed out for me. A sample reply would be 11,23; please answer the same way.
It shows 7,49
